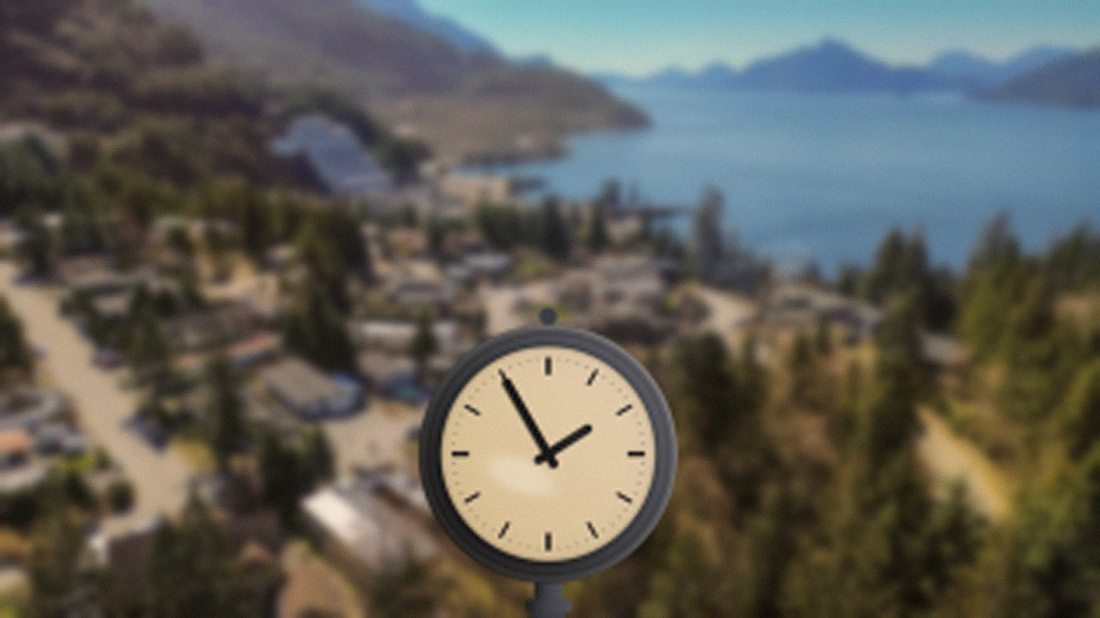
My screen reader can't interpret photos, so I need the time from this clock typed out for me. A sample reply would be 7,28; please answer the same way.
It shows 1,55
